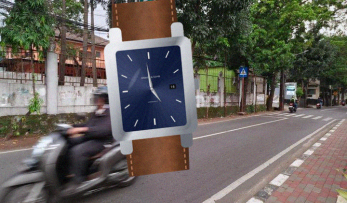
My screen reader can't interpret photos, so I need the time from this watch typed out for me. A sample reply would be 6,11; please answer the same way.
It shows 4,59
